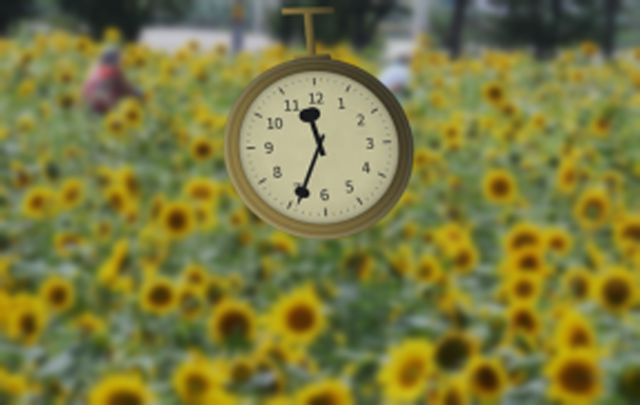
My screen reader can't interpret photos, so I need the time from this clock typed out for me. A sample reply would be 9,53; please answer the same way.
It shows 11,34
